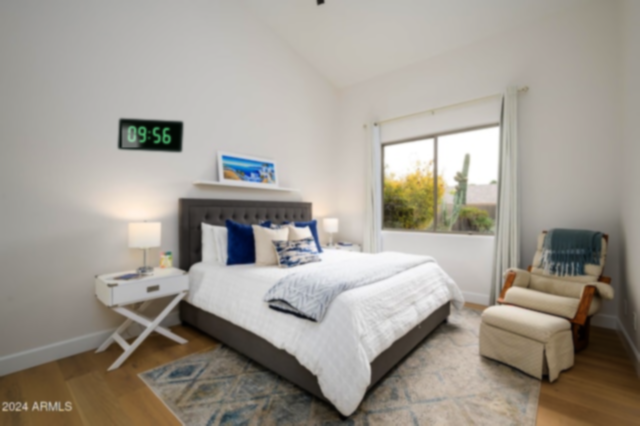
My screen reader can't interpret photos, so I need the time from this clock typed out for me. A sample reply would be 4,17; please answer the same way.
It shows 9,56
